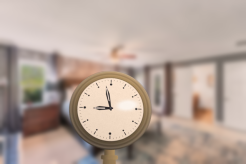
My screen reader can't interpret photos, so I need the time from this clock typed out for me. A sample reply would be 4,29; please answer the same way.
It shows 8,58
